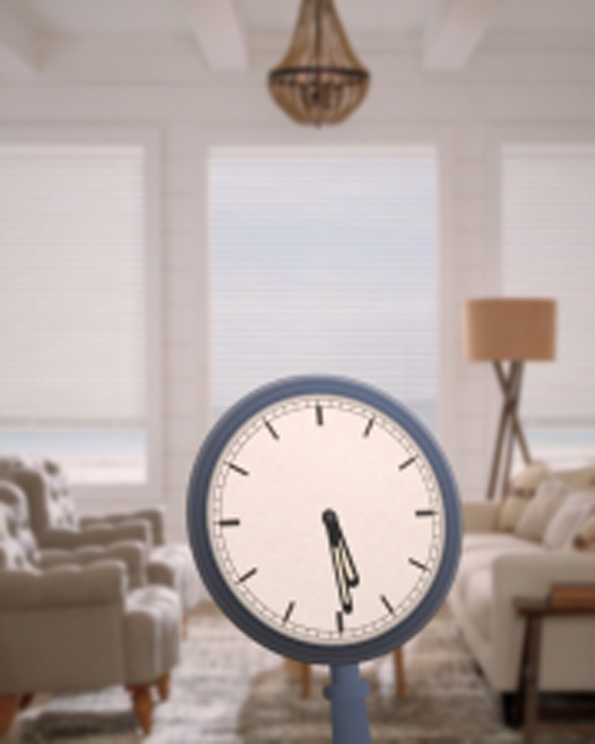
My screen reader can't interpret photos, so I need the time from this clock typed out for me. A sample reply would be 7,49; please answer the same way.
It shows 5,29
